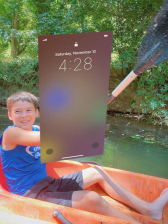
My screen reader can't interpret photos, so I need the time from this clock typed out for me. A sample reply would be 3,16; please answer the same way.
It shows 4,28
